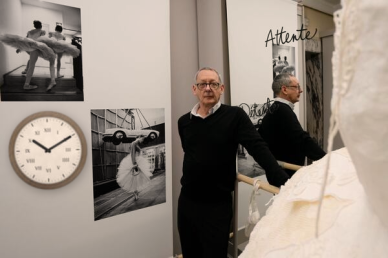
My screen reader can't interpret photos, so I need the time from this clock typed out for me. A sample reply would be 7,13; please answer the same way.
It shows 10,10
